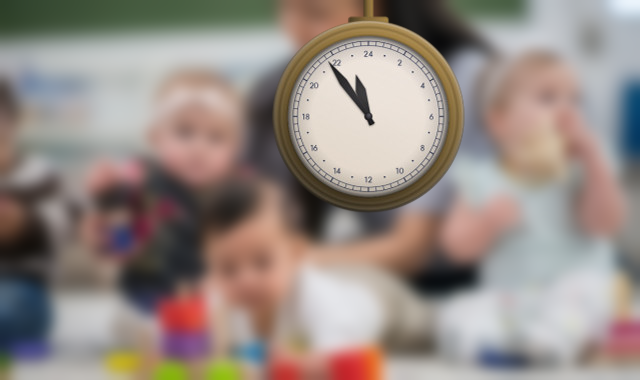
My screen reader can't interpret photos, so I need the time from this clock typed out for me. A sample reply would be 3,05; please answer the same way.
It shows 22,54
